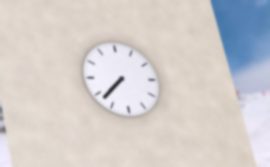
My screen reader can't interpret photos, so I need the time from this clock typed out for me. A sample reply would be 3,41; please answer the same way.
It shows 7,38
